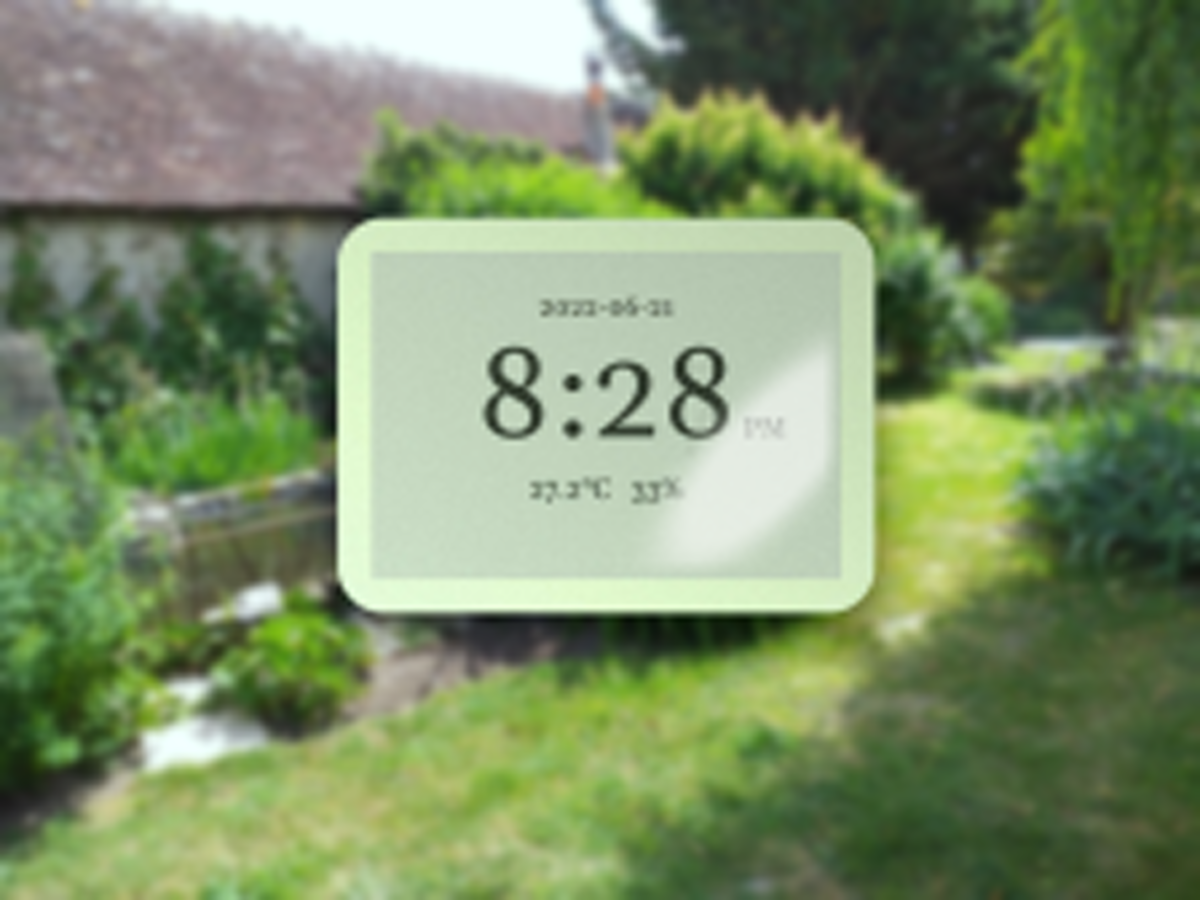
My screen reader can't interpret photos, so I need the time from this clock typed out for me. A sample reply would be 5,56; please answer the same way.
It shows 8,28
